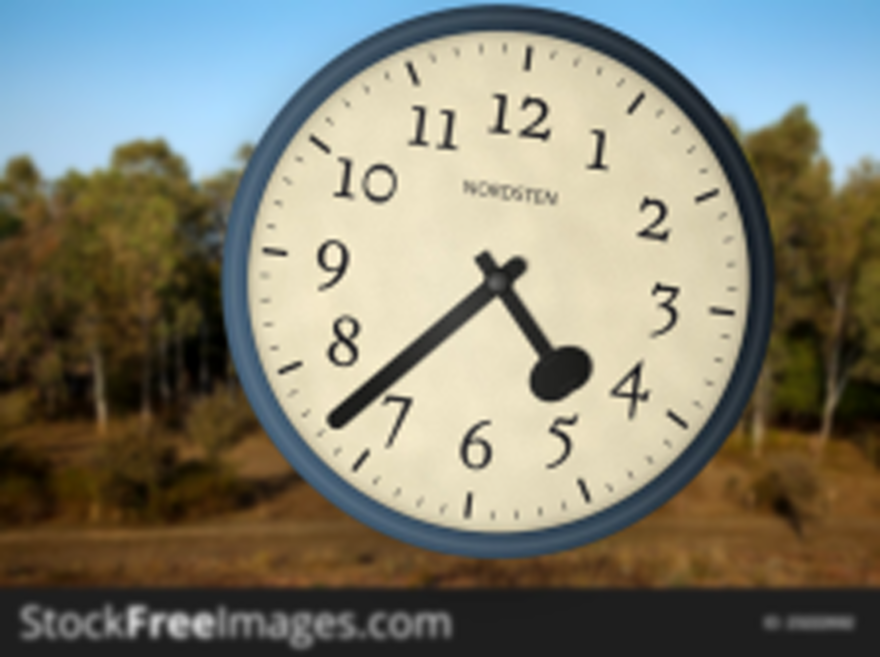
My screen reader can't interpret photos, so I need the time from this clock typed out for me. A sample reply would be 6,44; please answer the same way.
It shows 4,37
